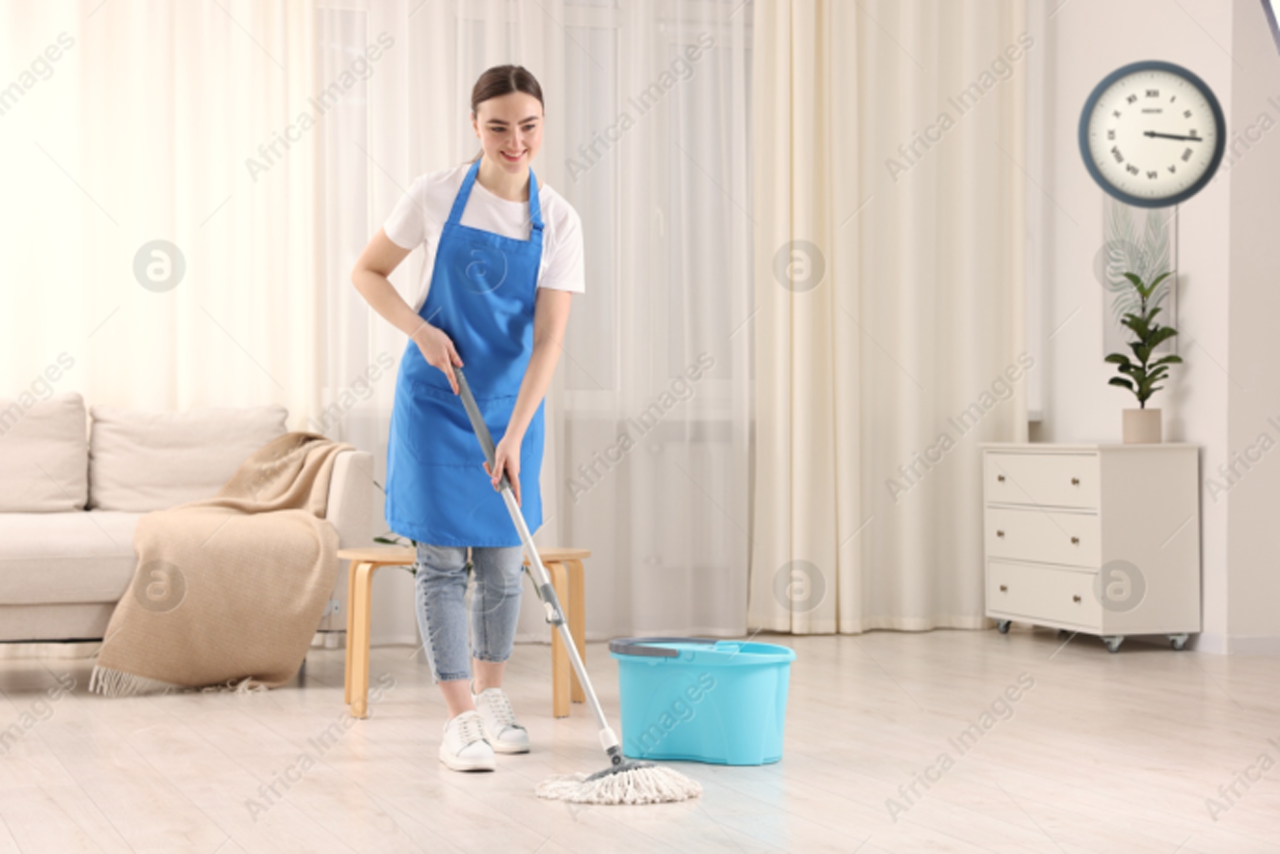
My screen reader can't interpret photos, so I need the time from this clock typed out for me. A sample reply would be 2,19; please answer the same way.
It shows 3,16
